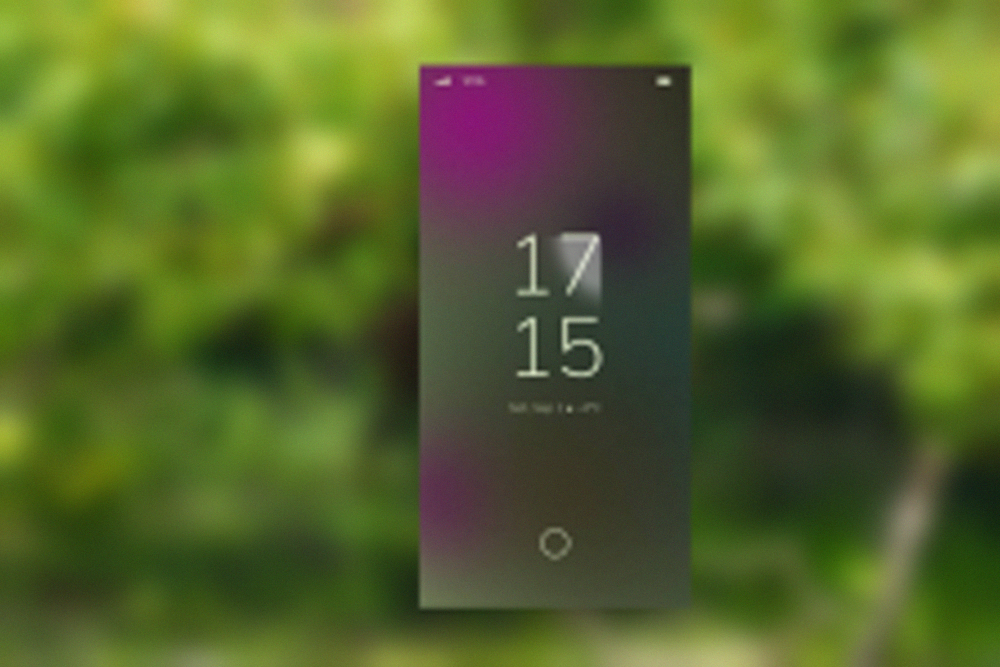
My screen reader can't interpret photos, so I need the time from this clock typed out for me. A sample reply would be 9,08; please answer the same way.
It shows 17,15
